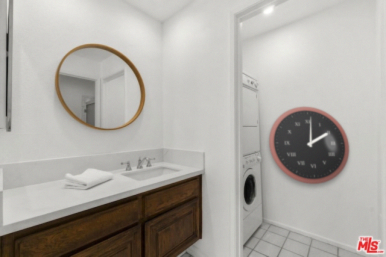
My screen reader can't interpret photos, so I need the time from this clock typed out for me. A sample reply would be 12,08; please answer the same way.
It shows 2,01
